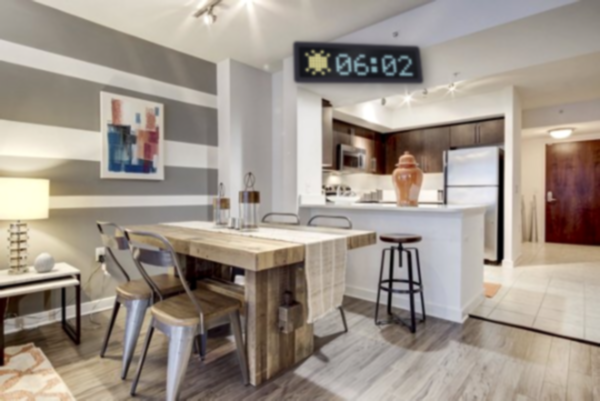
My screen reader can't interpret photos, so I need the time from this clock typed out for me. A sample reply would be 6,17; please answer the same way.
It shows 6,02
